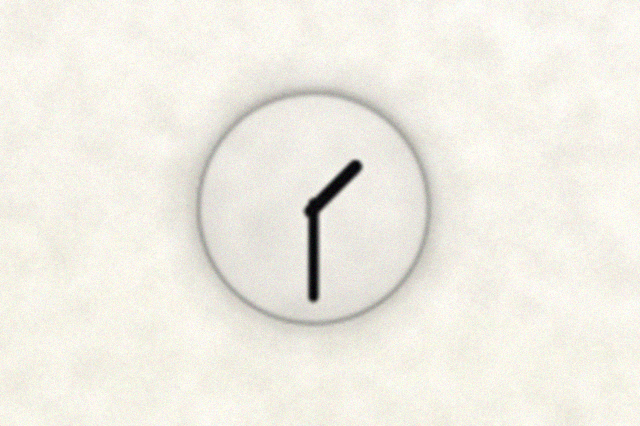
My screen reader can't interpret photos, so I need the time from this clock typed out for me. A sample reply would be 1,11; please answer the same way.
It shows 1,30
